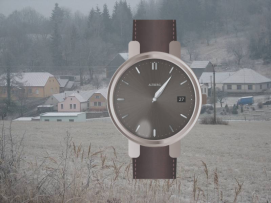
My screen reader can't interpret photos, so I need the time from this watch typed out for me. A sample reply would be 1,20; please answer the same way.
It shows 1,06
